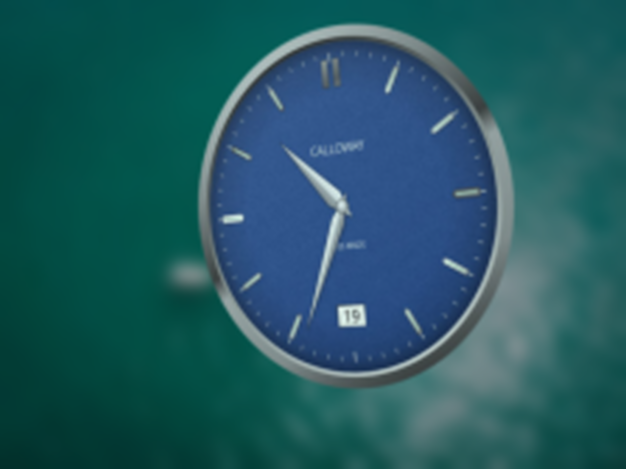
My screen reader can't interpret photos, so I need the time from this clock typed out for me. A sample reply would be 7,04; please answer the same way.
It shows 10,34
